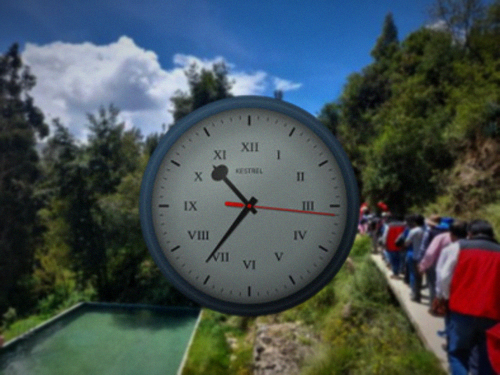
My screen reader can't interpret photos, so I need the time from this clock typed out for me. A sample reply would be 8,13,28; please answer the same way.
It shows 10,36,16
